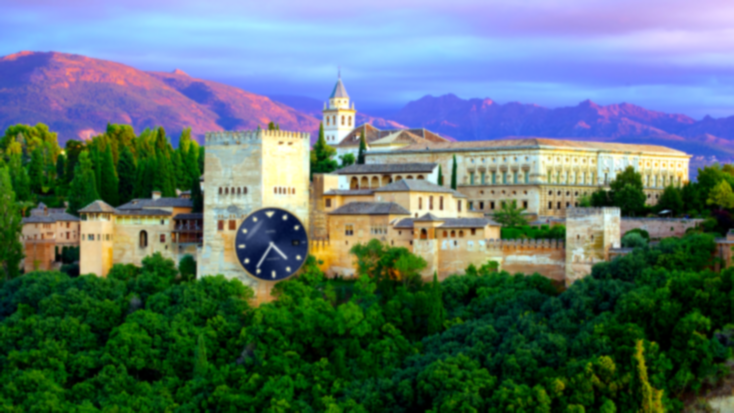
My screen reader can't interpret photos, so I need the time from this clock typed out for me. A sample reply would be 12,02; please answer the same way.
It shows 4,36
